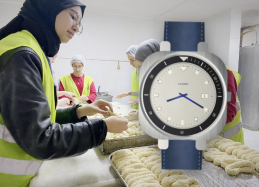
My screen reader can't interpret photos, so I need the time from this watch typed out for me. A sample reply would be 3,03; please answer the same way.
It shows 8,20
